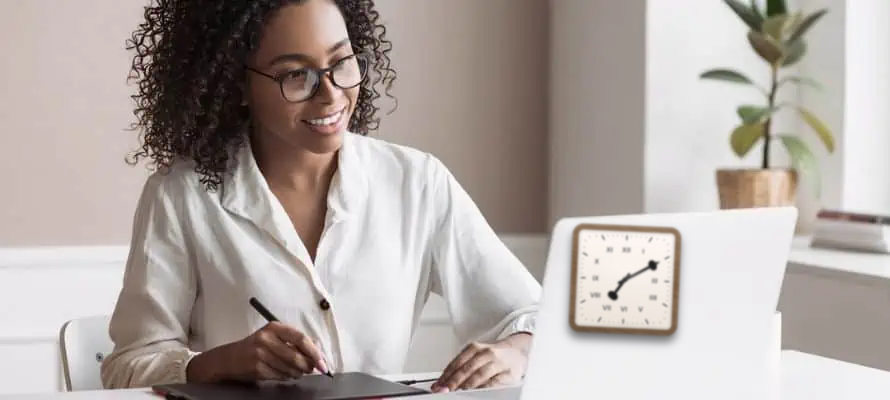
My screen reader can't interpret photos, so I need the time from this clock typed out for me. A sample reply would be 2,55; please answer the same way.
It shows 7,10
